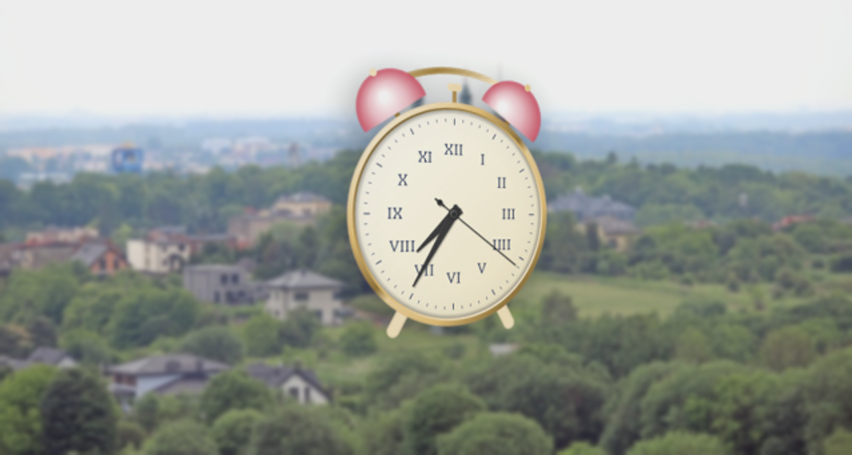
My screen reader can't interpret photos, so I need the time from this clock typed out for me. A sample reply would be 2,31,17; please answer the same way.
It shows 7,35,21
